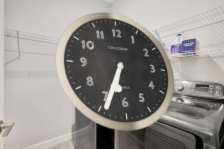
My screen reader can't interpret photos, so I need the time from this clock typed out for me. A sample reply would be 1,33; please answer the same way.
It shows 6,34
